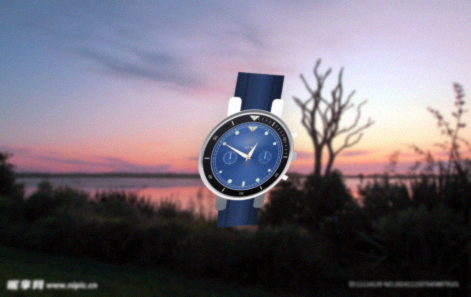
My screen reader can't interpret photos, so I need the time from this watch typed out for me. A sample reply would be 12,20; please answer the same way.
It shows 12,50
